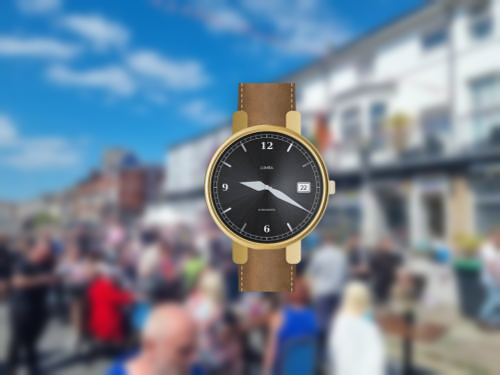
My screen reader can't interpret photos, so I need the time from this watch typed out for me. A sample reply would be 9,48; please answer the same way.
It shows 9,20
